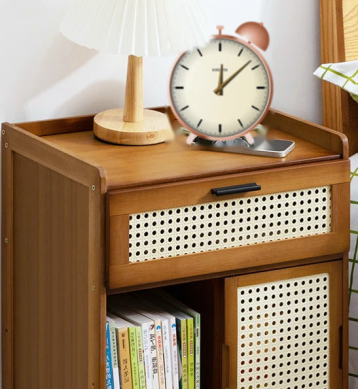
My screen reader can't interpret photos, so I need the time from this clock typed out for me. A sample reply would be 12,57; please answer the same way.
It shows 12,08
